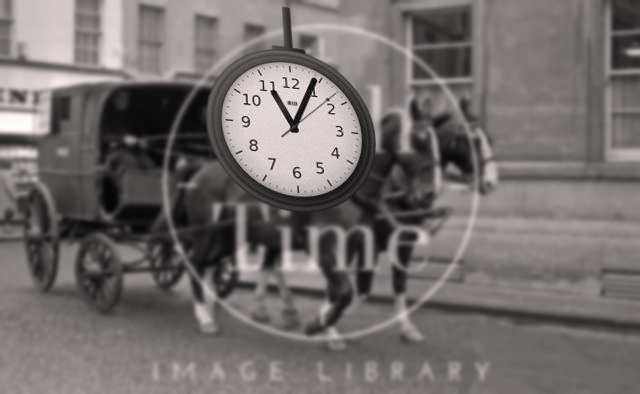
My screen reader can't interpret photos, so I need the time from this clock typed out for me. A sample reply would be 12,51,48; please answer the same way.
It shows 11,04,08
